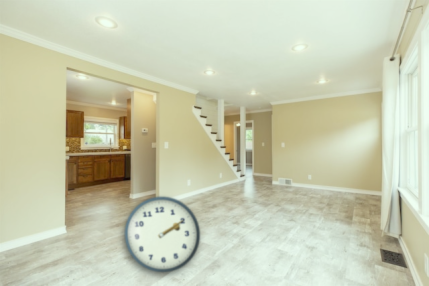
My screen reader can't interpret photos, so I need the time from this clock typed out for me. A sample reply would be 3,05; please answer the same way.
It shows 2,10
